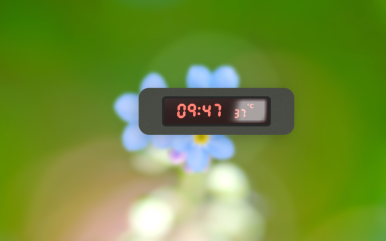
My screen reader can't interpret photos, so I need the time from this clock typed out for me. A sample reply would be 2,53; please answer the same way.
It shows 9,47
